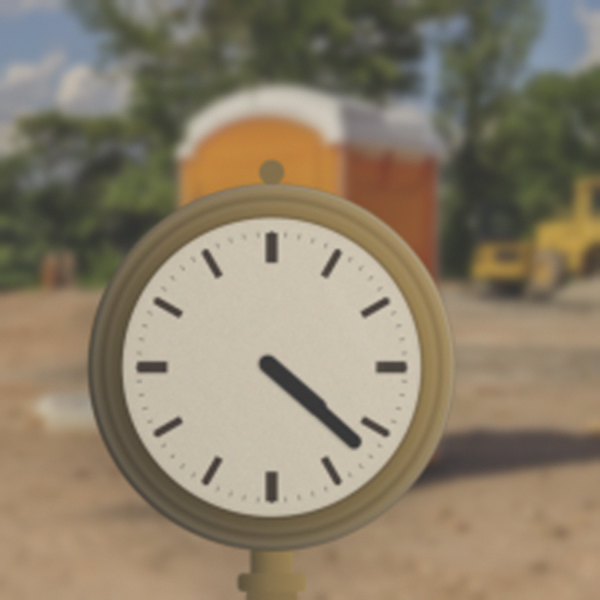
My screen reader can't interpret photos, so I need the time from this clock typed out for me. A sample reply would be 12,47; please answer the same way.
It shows 4,22
